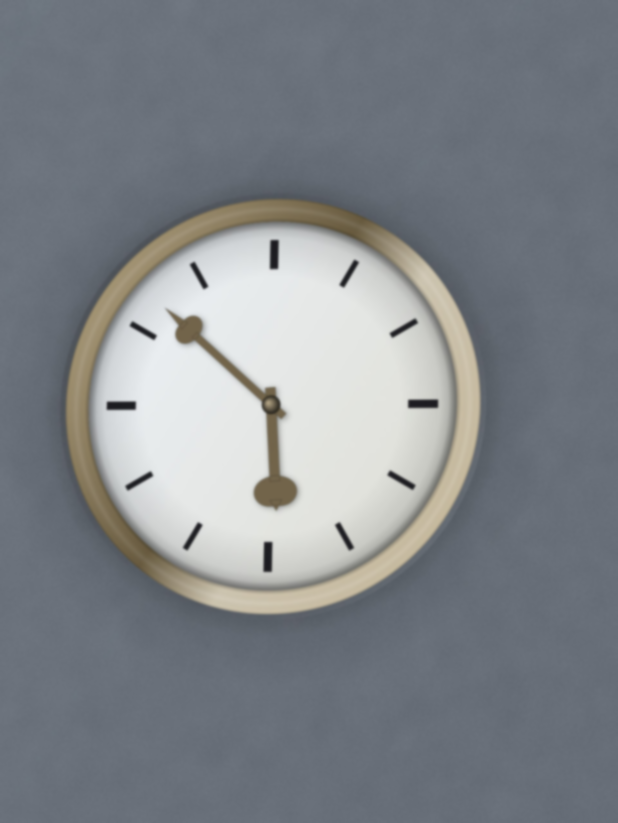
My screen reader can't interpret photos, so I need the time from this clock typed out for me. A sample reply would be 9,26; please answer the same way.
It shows 5,52
